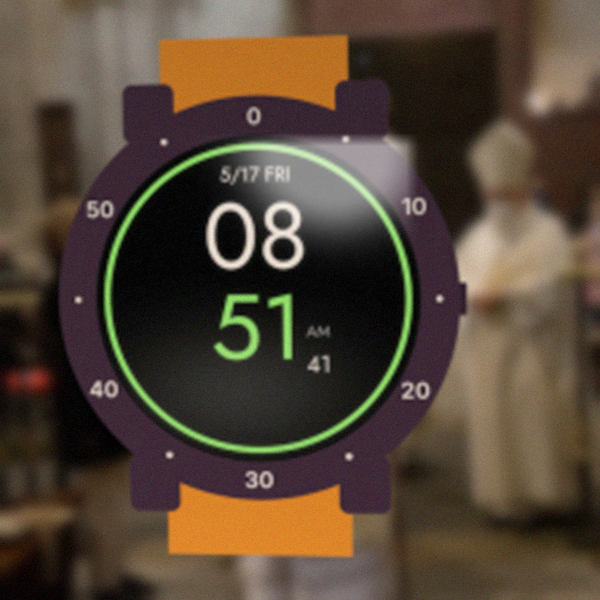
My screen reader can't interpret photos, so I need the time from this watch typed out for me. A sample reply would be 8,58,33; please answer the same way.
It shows 8,51,41
